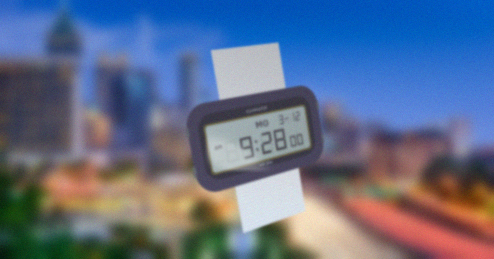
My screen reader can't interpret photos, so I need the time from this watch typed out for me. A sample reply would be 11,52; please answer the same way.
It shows 9,28
